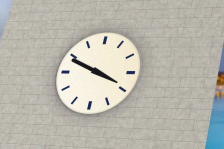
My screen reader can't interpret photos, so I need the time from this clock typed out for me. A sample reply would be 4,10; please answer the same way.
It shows 3,49
